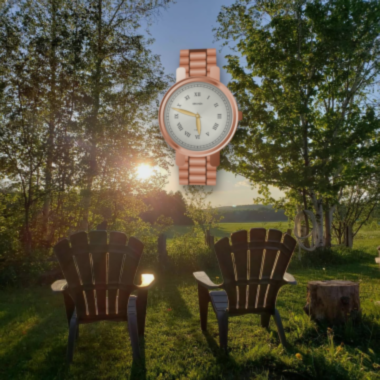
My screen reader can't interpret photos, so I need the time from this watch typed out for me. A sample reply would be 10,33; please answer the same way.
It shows 5,48
